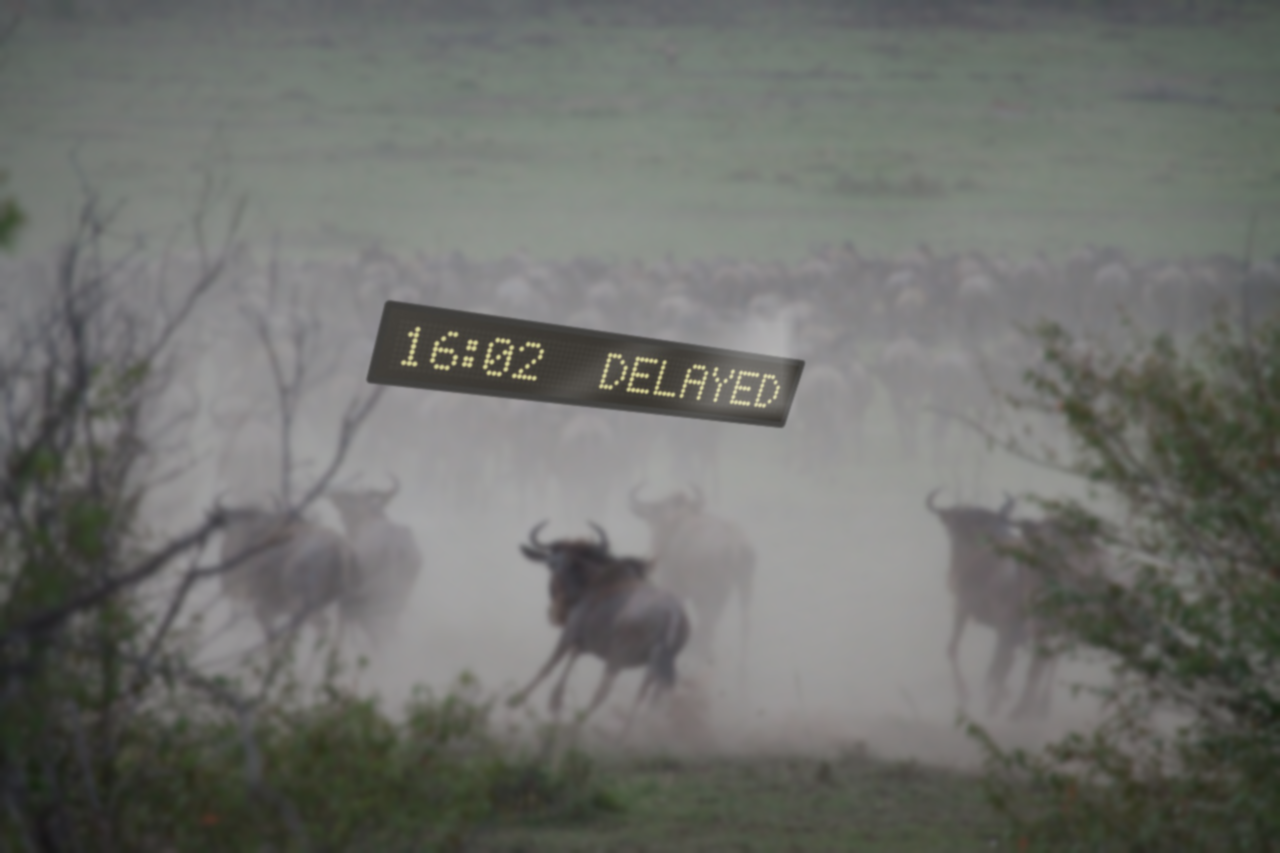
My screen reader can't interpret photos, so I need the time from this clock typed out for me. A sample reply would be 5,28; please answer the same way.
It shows 16,02
